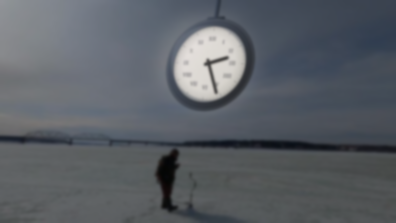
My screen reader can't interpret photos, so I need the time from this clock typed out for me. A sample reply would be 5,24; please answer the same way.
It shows 2,26
